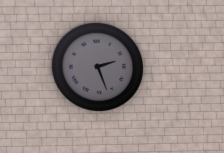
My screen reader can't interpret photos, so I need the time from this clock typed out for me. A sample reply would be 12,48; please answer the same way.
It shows 2,27
